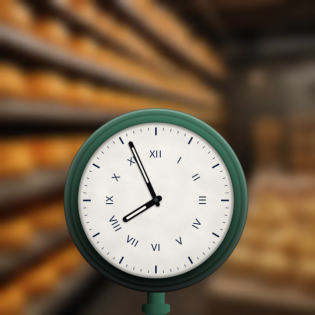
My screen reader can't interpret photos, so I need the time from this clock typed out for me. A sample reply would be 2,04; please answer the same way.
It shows 7,56
